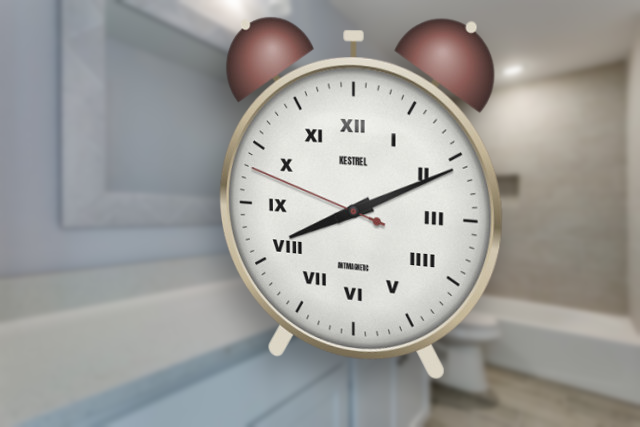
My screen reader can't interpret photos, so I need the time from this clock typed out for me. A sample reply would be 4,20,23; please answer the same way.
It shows 8,10,48
